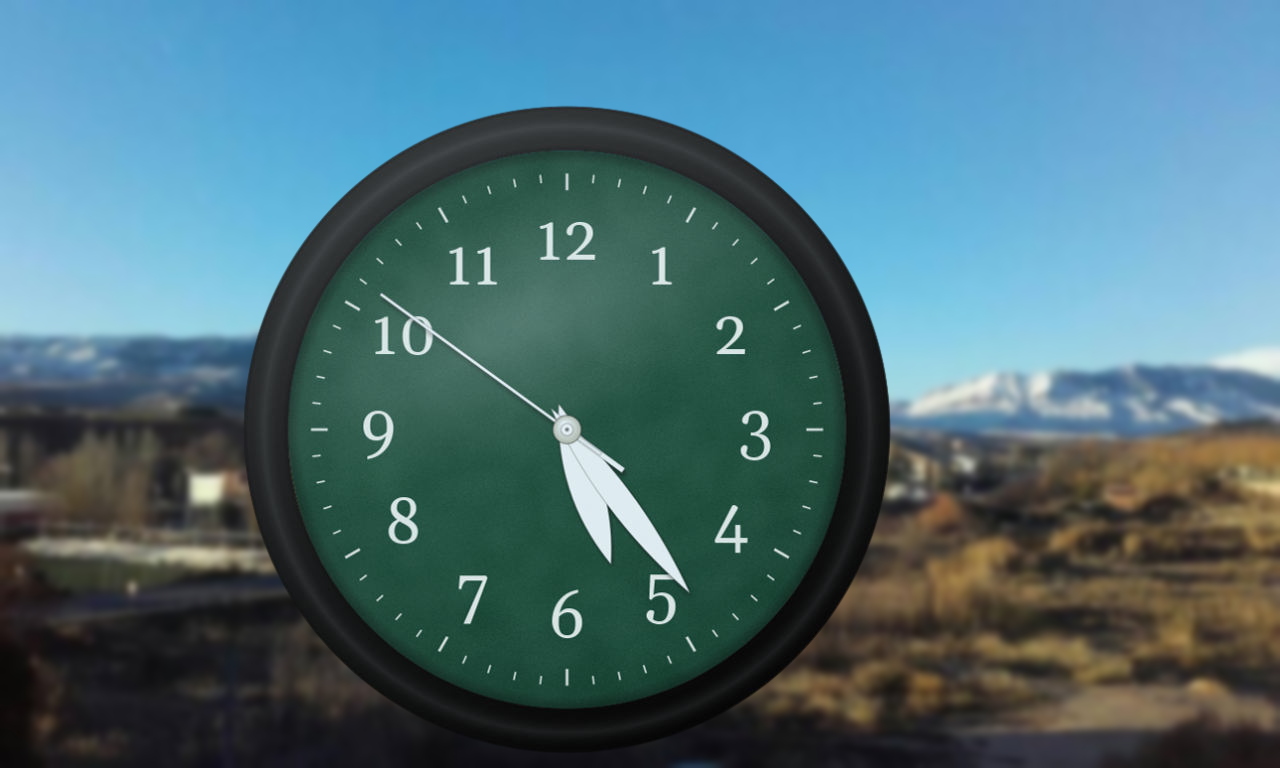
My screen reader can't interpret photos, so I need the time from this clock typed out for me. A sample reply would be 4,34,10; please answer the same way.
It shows 5,23,51
